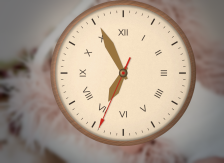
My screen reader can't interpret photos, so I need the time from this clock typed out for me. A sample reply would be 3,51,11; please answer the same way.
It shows 6,55,34
